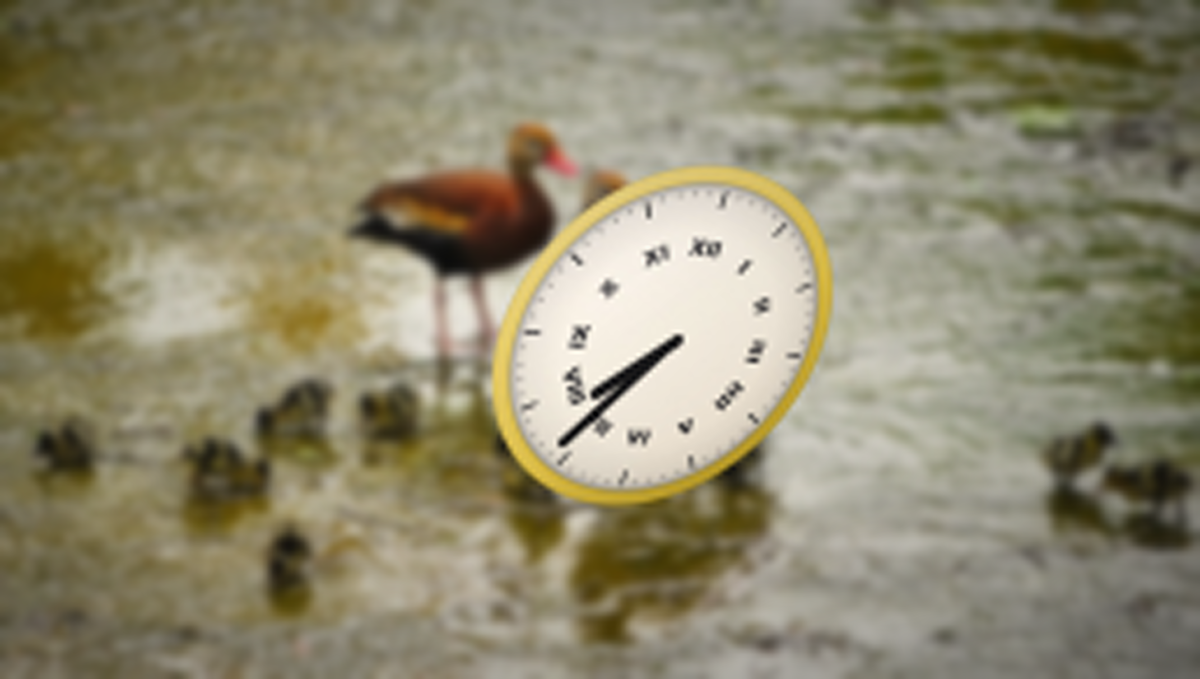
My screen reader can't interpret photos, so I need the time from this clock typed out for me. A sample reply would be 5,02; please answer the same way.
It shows 7,36
